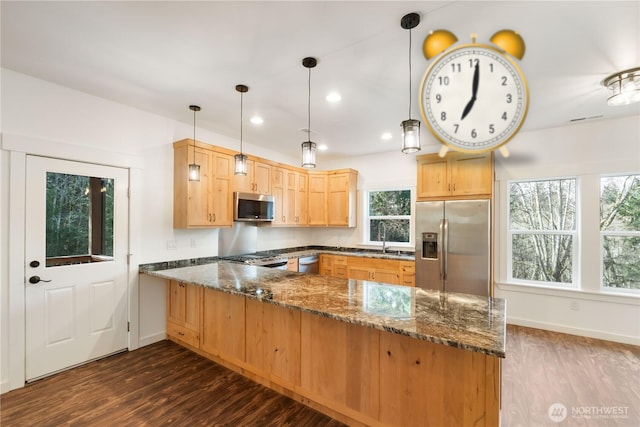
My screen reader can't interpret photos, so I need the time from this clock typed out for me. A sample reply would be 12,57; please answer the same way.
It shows 7,01
